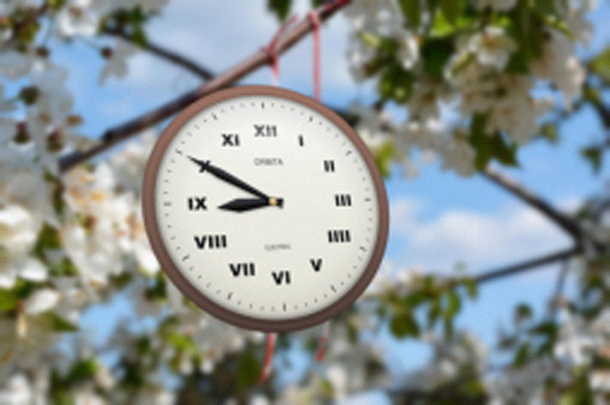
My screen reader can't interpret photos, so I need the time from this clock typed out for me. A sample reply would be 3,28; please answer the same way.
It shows 8,50
